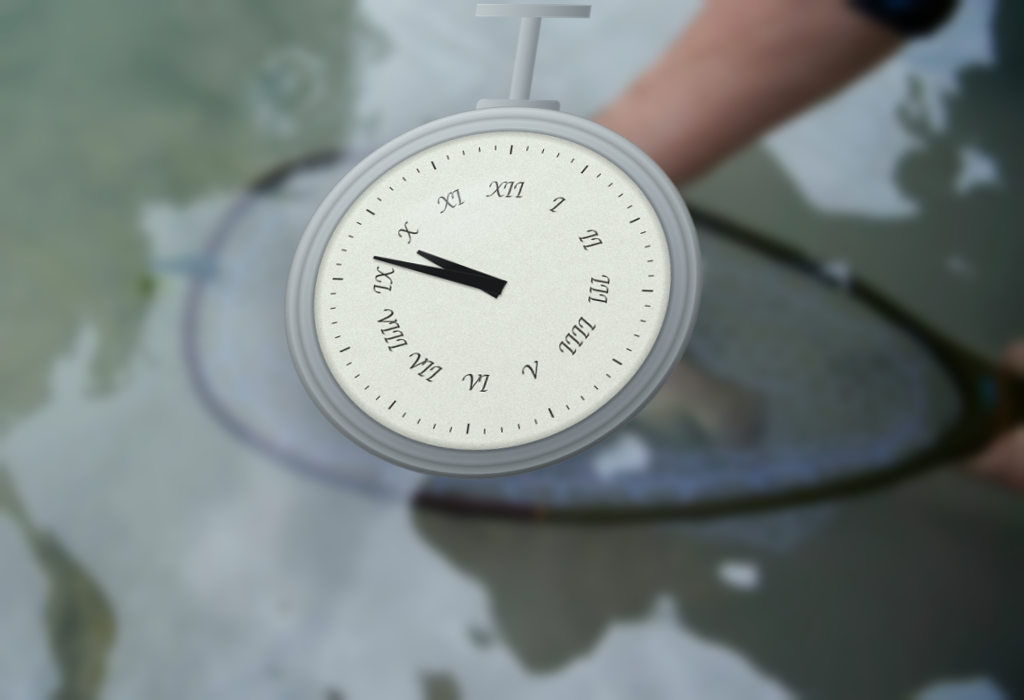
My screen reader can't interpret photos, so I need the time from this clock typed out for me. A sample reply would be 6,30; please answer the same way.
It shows 9,47
